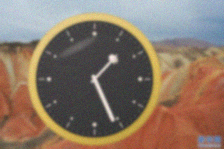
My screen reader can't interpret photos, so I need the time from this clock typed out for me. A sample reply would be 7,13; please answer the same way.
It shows 1,26
